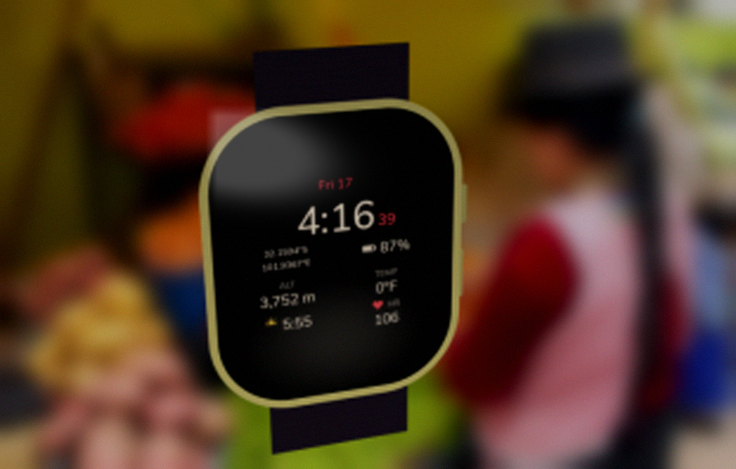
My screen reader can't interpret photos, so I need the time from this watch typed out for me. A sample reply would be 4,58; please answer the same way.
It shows 4,16
